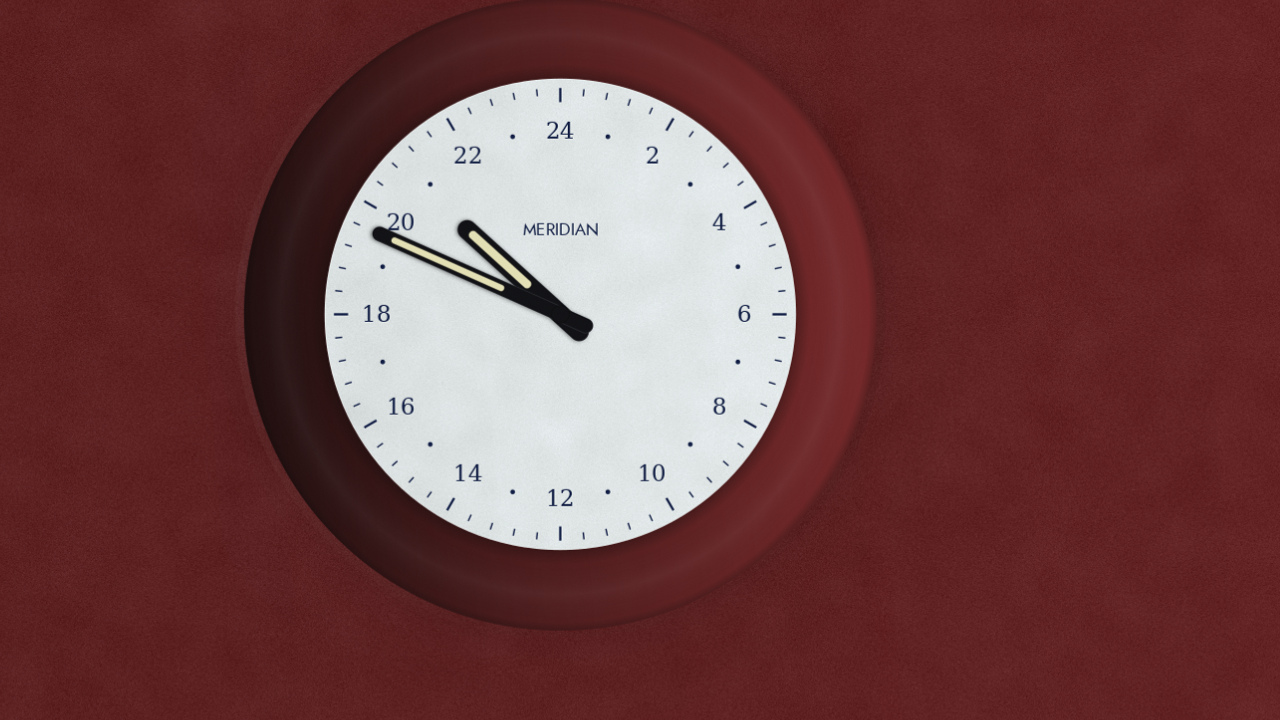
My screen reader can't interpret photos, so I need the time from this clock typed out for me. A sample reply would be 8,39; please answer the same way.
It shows 20,49
